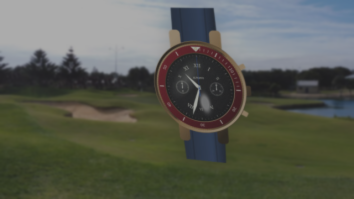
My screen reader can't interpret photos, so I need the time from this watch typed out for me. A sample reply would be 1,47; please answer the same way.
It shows 10,33
